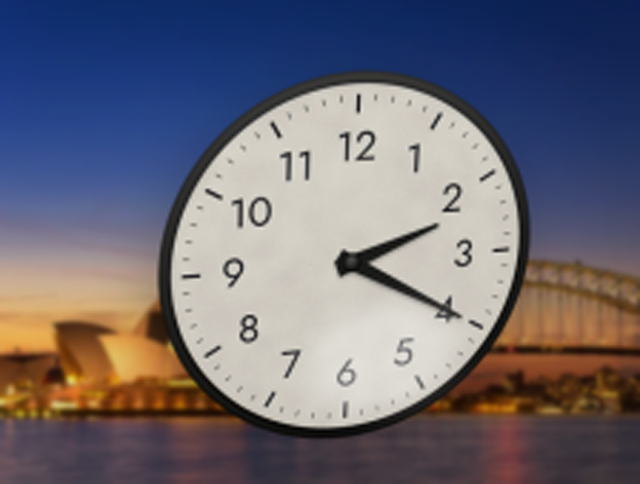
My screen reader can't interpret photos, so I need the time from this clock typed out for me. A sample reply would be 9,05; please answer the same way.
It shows 2,20
